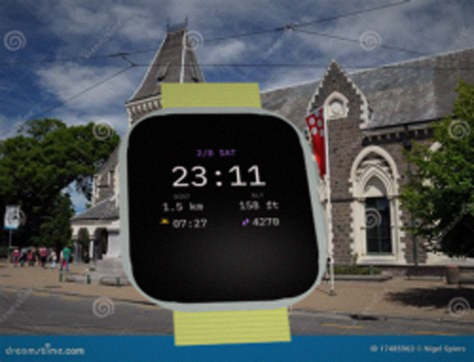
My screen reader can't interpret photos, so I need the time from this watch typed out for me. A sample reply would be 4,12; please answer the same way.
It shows 23,11
